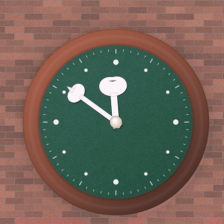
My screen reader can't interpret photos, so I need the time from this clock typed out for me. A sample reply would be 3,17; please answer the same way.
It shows 11,51
